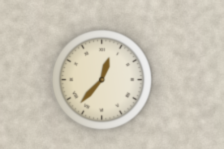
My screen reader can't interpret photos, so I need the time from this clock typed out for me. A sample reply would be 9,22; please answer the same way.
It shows 12,37
